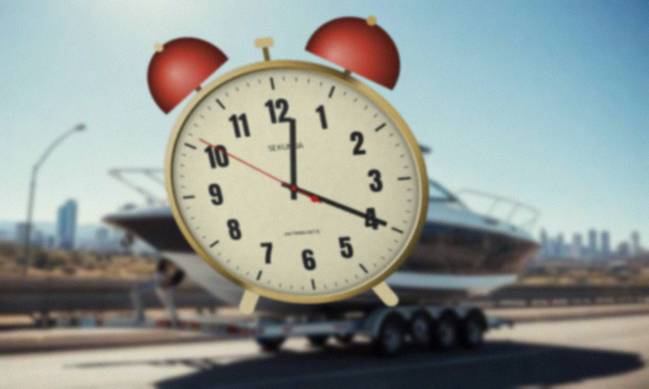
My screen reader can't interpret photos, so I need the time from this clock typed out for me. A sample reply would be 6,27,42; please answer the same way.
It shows 12,19,51
